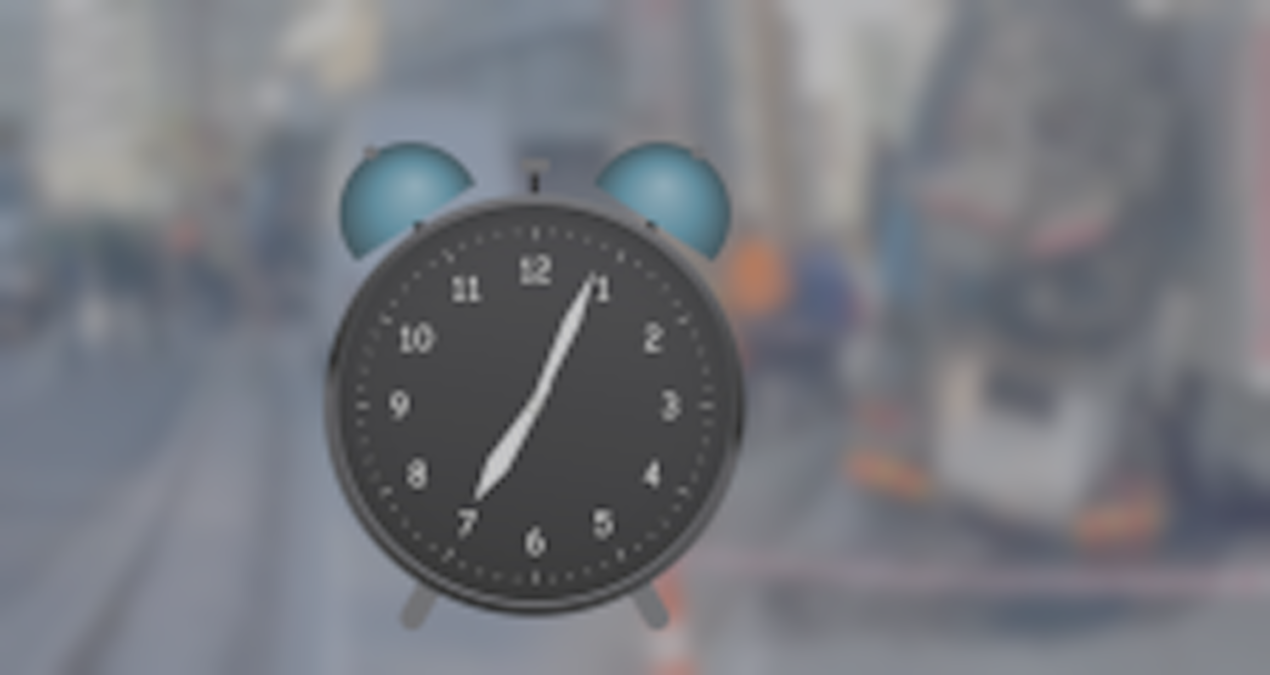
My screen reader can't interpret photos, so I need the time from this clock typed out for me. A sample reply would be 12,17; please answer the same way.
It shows 7,04
